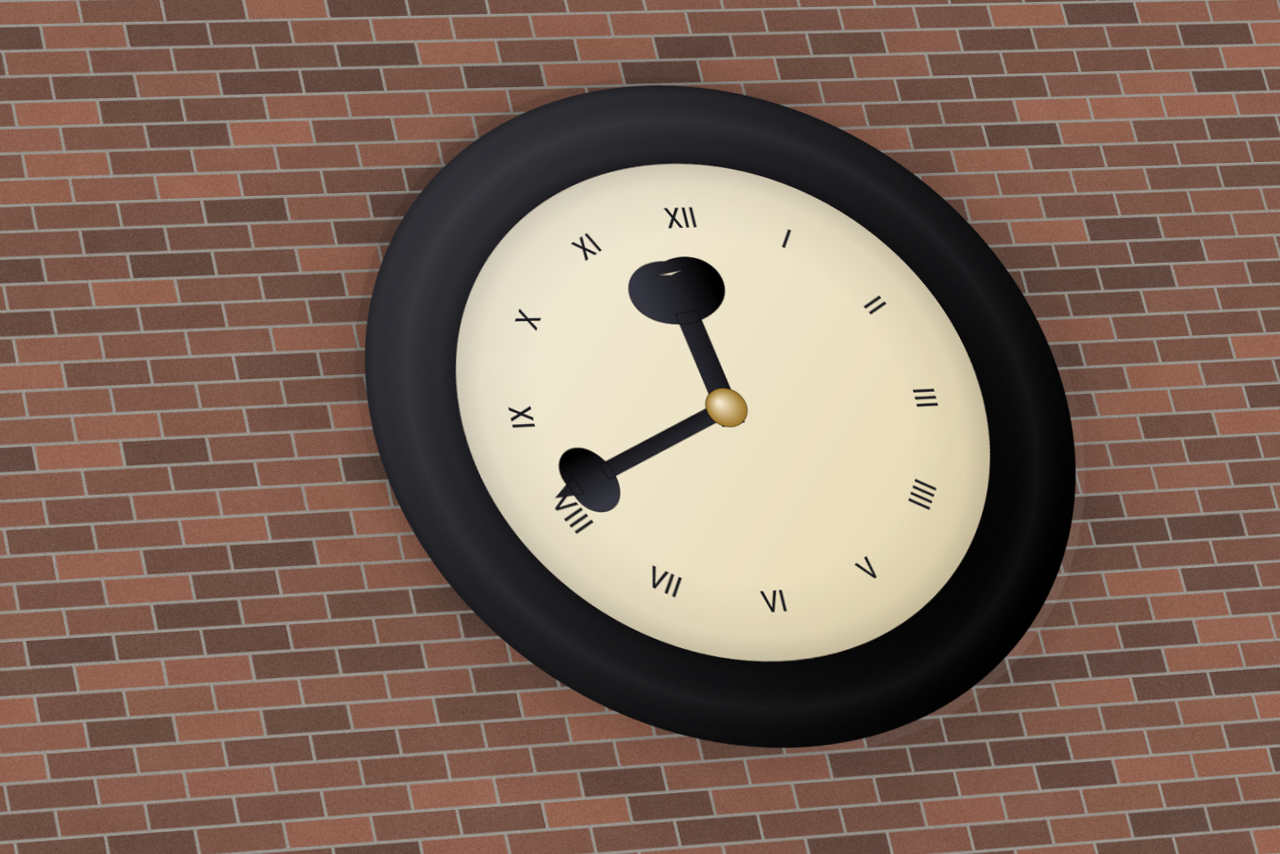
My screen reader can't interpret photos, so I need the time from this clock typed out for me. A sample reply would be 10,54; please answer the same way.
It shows 11,41
